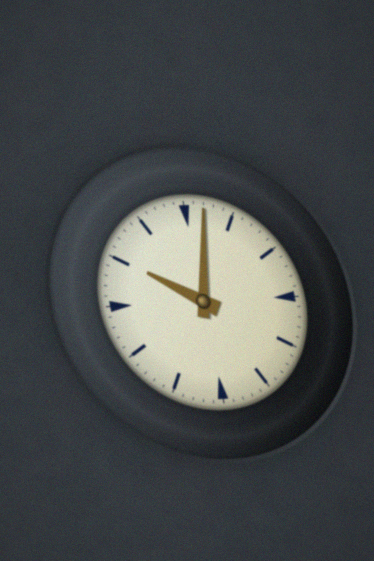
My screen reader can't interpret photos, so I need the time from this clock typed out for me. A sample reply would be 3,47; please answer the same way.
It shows 10,02
